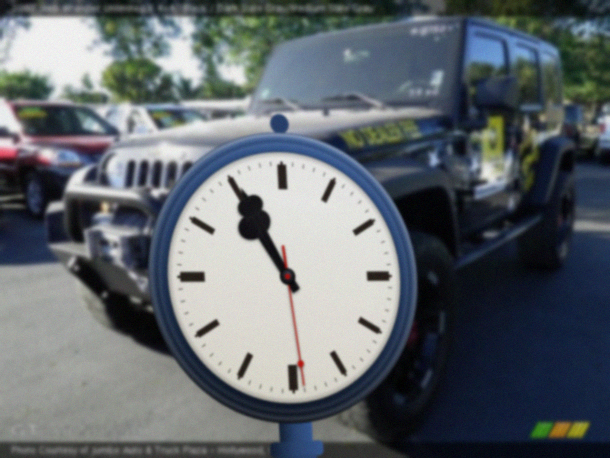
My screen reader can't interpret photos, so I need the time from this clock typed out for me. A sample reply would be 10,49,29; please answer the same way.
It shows 10,55,29
